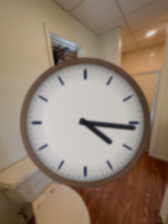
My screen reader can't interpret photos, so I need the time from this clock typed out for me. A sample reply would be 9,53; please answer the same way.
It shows 4,16
